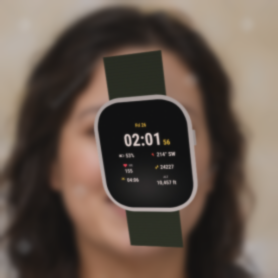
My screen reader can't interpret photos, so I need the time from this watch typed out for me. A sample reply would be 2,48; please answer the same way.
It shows 2,01
